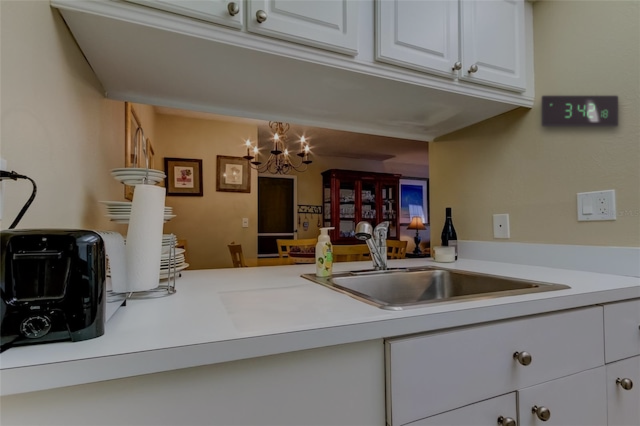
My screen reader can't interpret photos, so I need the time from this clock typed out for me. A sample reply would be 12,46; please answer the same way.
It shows 3,42
